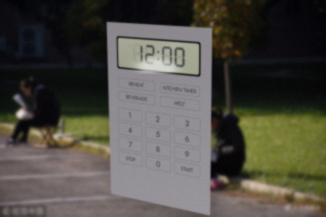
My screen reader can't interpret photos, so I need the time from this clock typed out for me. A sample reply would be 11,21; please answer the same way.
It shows 12,00
